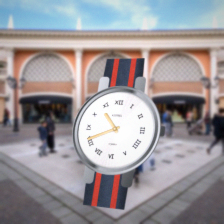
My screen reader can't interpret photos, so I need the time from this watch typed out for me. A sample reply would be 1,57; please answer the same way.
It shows 10,41
